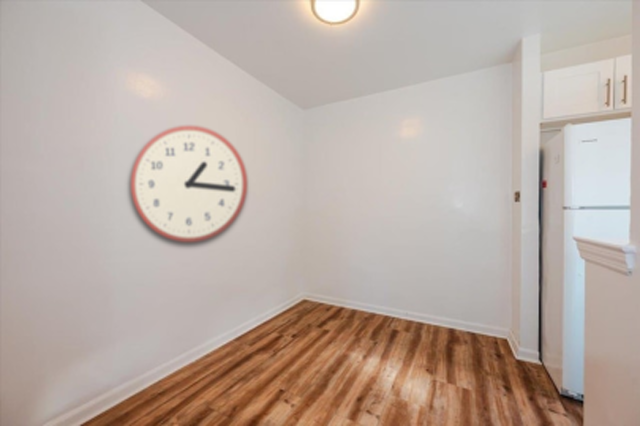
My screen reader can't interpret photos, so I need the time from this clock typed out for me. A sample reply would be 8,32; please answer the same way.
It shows 1,16
